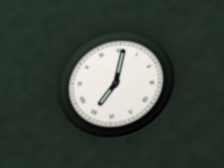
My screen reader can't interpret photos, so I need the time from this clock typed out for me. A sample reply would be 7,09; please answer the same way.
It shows 7,01
